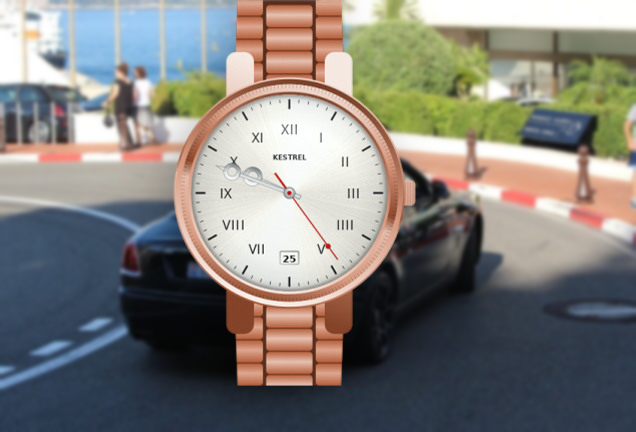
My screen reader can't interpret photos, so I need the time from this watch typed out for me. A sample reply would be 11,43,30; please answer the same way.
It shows 9,48,24
